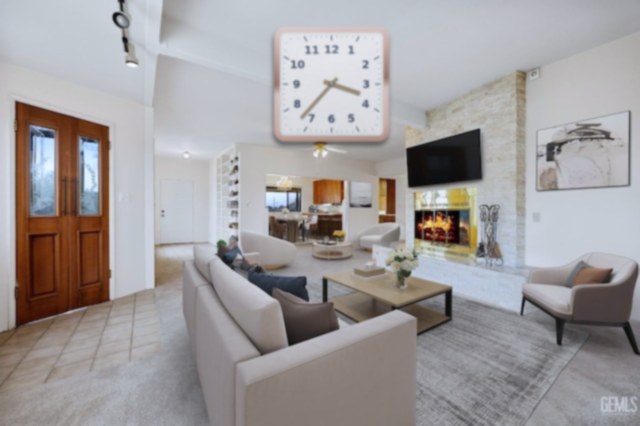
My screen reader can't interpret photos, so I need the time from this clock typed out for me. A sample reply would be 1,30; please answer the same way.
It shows 3,37
